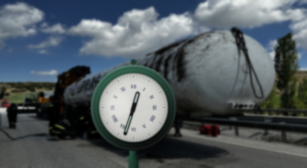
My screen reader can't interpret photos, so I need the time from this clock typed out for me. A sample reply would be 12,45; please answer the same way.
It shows 12,33
